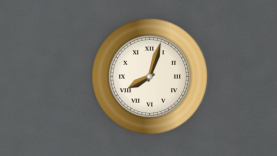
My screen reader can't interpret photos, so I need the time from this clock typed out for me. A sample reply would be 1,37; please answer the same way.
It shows 8,03
